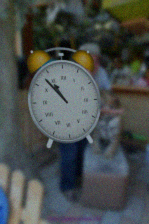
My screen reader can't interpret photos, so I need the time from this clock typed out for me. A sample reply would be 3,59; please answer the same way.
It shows 10,53
